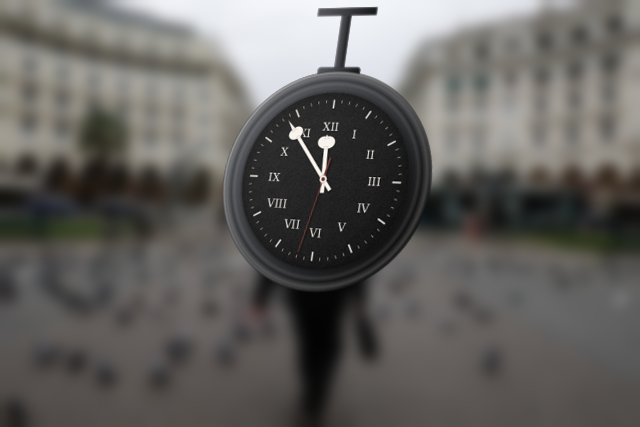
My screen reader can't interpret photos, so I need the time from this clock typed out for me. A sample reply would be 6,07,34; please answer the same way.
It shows 11,53,32
